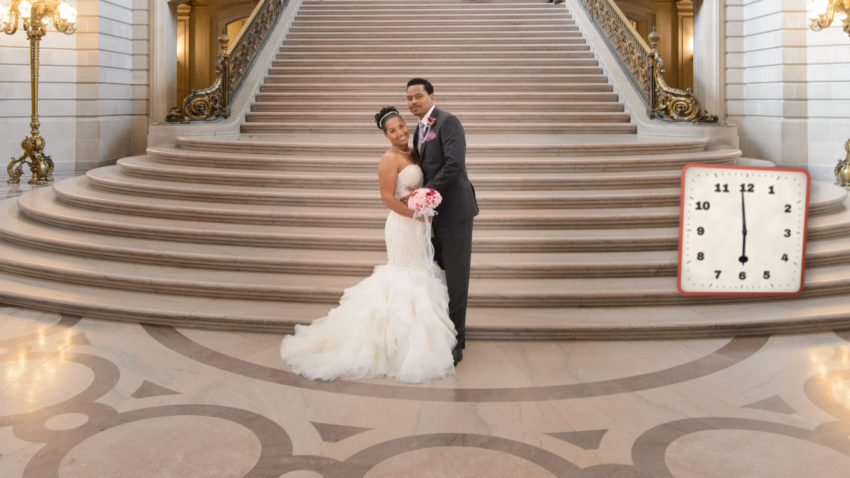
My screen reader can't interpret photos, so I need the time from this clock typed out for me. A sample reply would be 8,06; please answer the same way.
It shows 5,59
